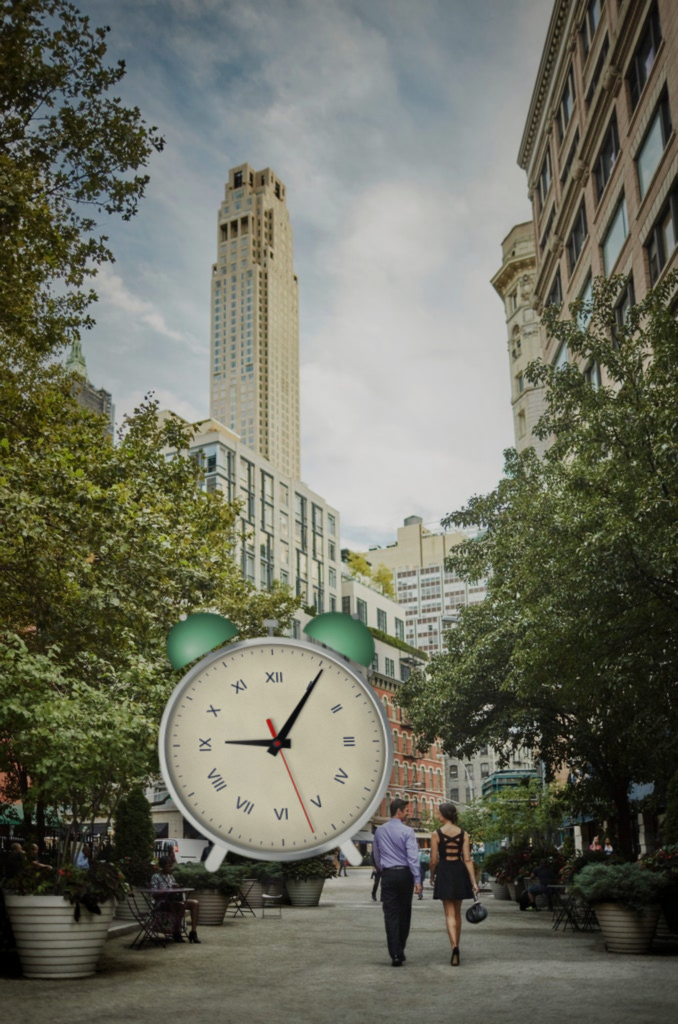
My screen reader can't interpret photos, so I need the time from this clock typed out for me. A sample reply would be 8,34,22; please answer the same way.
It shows 9,05,27
